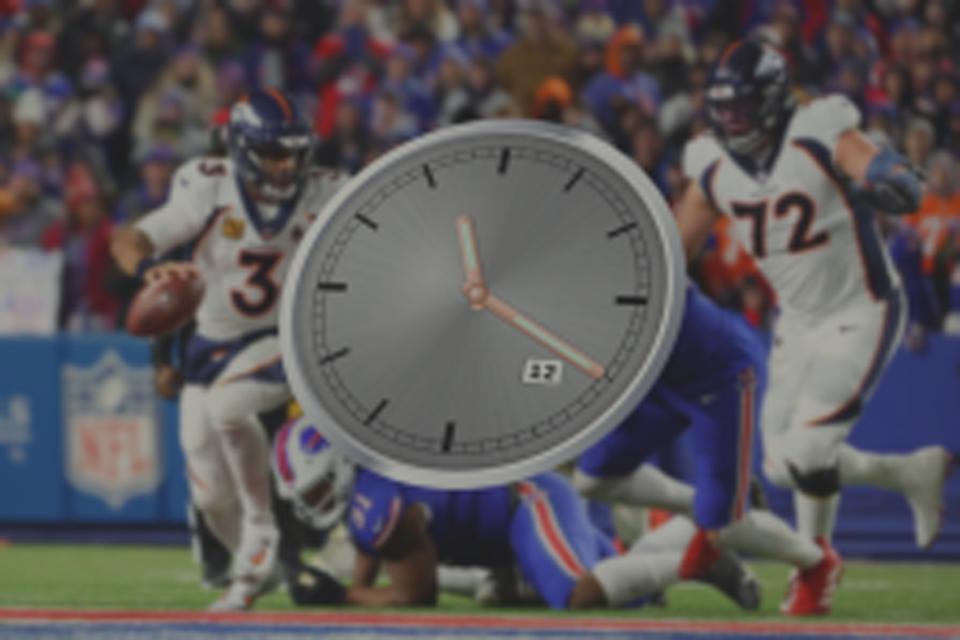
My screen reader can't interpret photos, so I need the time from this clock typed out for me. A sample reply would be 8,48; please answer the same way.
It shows 11,20
